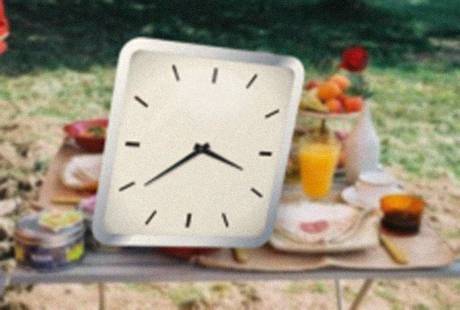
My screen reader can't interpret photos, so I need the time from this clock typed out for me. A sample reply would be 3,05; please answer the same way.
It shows 3,39
